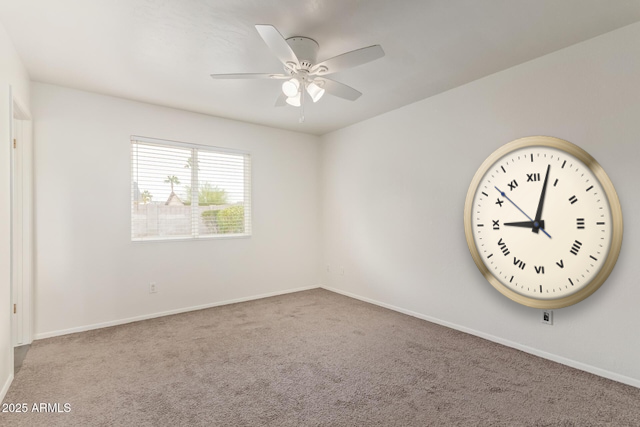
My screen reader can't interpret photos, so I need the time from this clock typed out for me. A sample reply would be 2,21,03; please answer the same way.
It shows 9,02,52
